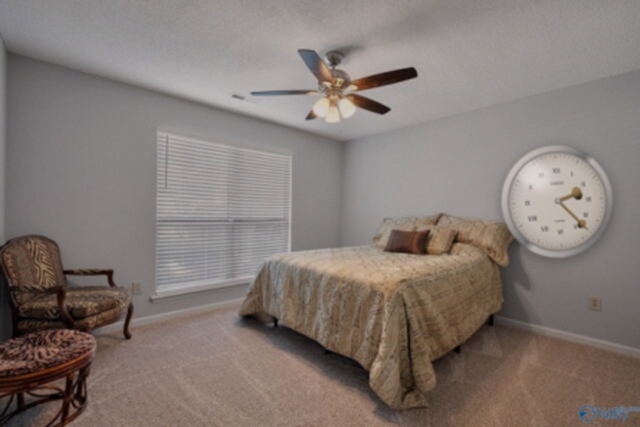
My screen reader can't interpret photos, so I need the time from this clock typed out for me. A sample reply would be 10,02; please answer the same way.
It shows 2,23
